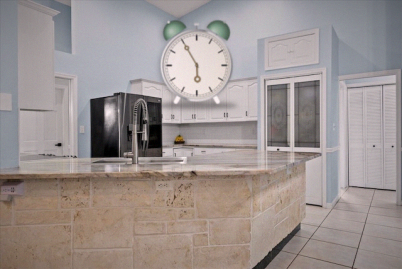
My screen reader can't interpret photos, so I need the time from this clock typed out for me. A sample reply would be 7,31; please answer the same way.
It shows 5,55
